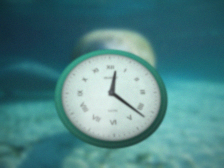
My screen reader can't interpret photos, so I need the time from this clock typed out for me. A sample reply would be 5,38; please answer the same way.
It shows 12,22
